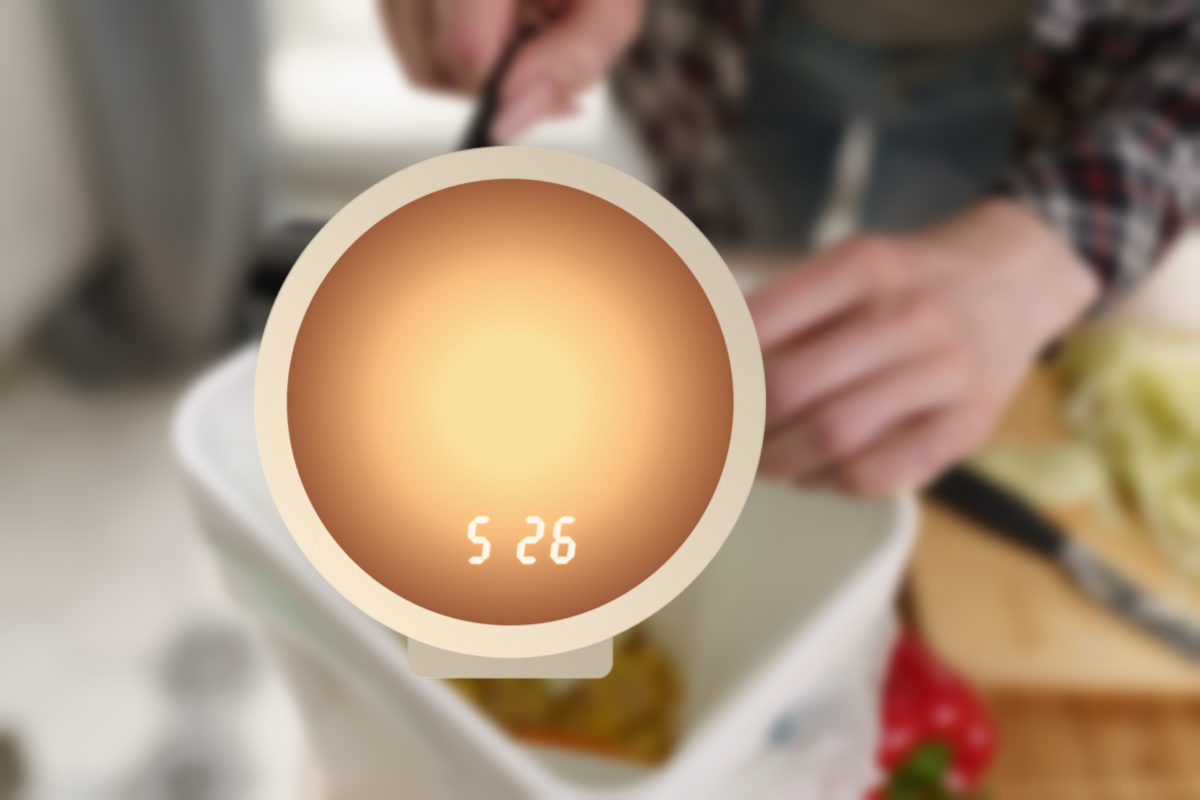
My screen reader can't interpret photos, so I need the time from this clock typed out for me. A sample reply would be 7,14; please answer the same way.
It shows 5,26
